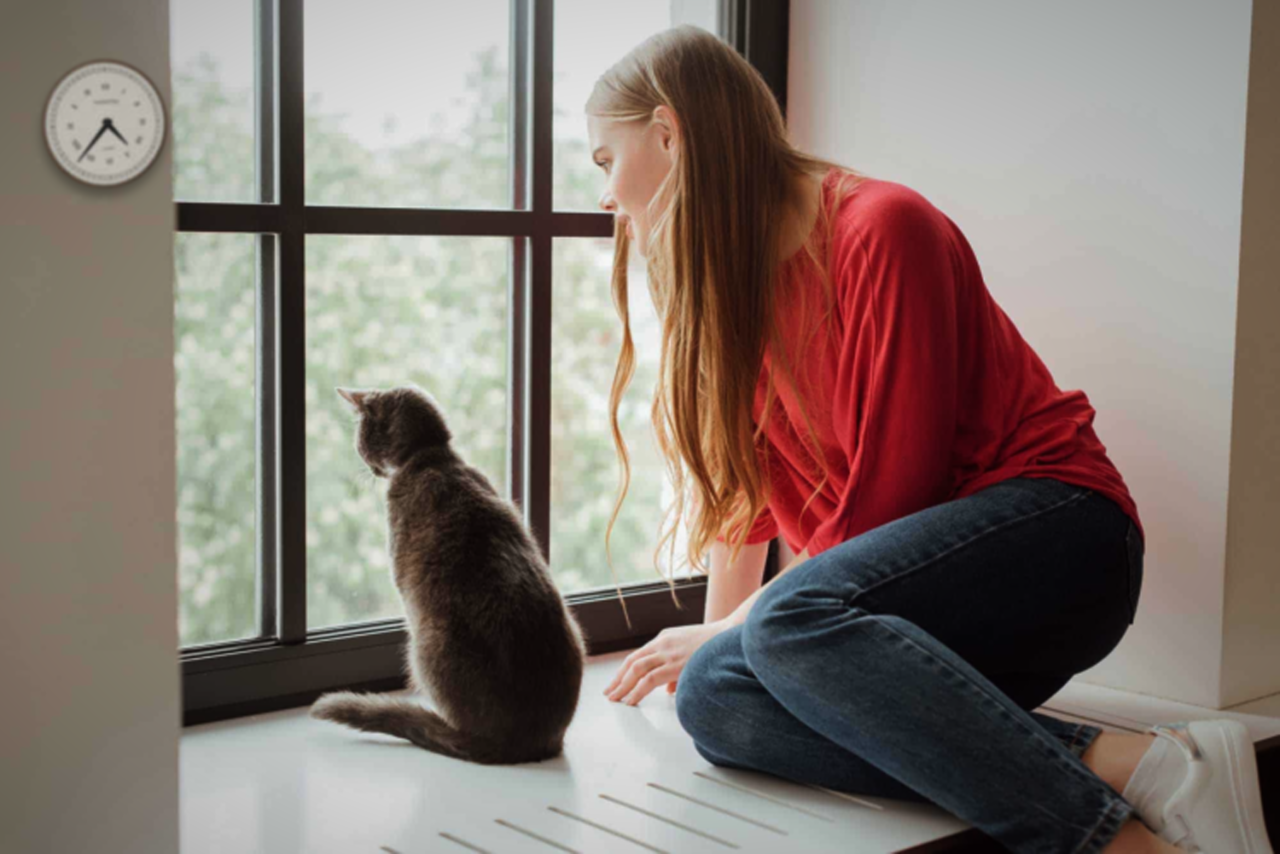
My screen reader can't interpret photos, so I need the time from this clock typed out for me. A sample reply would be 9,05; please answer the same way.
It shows 4,37
